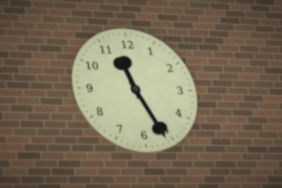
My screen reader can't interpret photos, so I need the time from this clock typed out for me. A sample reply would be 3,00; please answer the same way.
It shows 11,26
